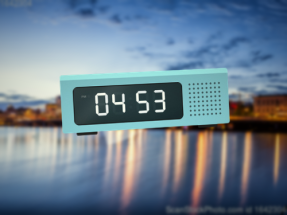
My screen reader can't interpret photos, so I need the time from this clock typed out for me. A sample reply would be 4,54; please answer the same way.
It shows 4,53
